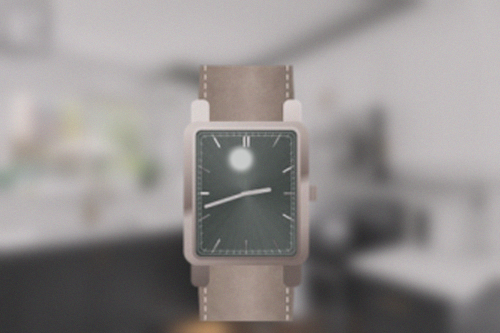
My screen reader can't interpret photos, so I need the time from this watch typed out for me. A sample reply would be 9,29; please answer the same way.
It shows 2,42
